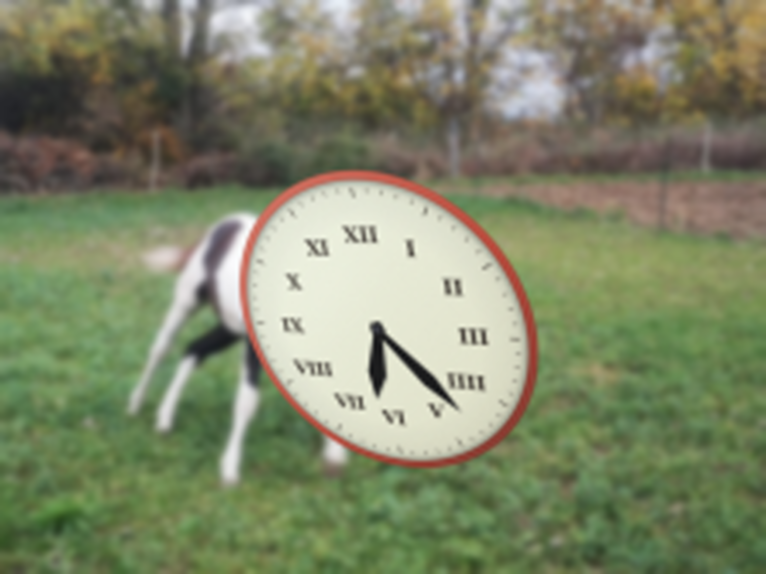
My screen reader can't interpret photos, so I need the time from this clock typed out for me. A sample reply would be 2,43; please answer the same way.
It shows 6,23
